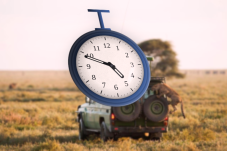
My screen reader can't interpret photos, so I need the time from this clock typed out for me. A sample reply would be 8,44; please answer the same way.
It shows 4,49
